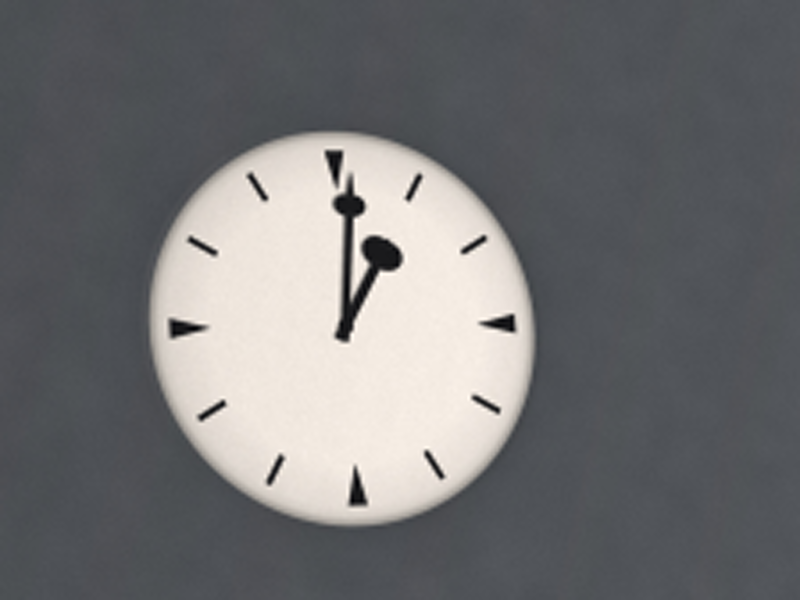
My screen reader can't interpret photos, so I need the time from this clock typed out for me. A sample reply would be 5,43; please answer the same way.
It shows 1,01
